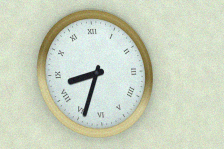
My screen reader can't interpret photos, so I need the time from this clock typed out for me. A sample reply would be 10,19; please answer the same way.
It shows 8,34
